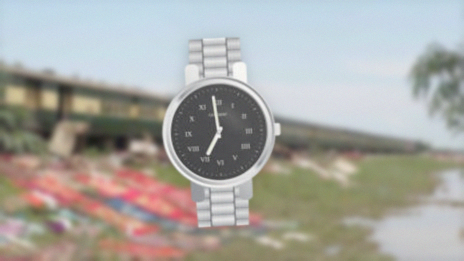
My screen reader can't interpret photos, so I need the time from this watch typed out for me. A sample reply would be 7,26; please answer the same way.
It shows 6,59
